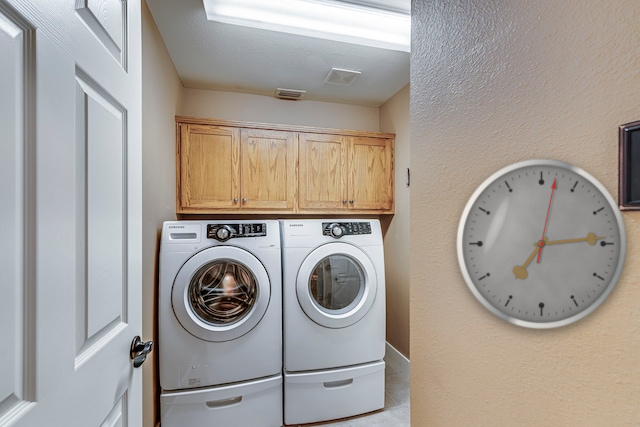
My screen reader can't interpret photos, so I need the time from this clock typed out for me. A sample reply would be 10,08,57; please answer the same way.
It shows 7,14,02
